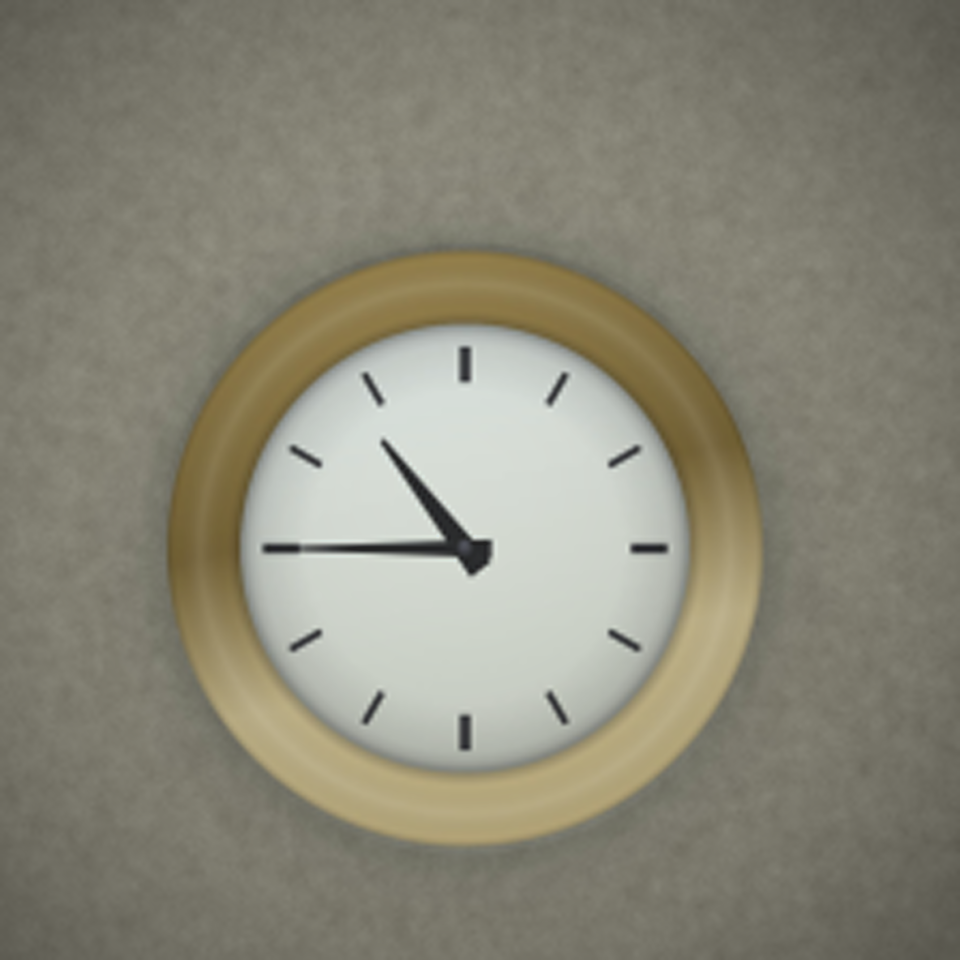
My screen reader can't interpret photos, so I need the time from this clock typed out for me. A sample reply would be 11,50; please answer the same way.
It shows 10,45
